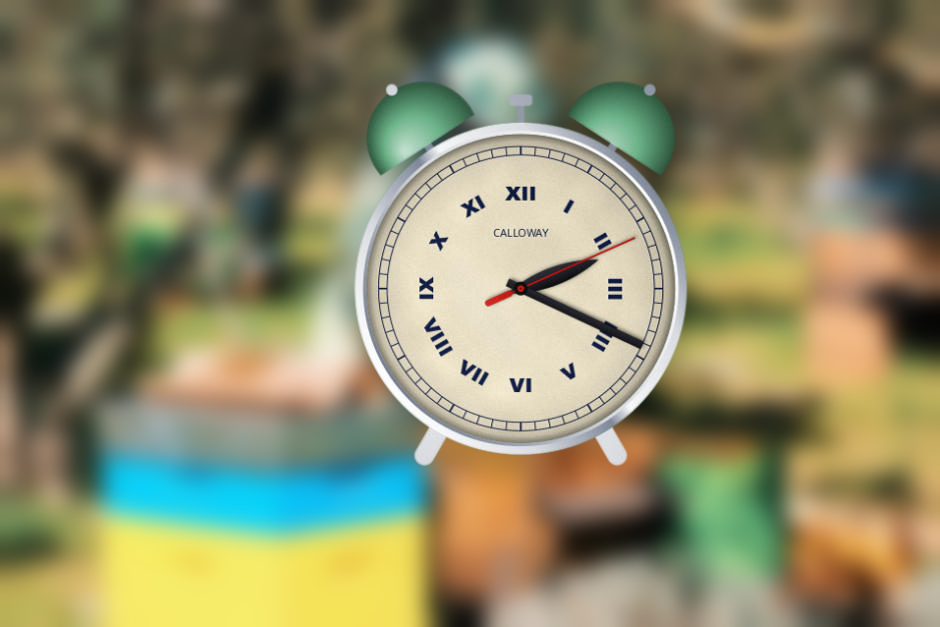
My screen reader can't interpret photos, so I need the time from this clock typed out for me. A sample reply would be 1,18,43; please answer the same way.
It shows 2,19,11
